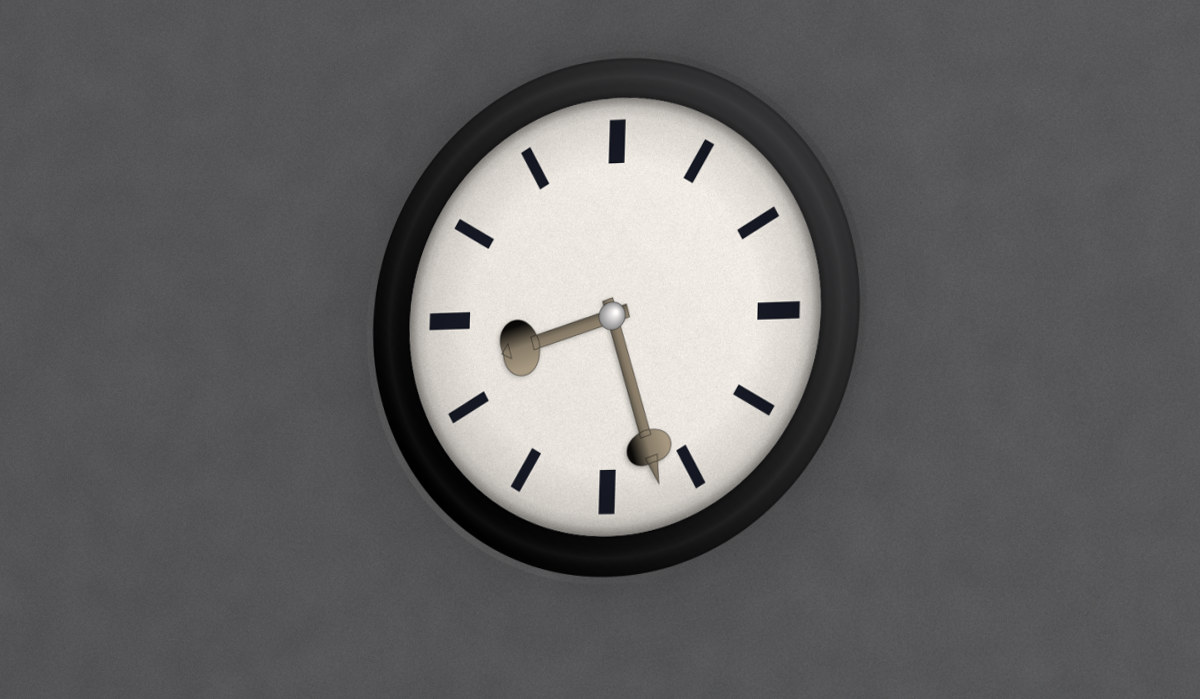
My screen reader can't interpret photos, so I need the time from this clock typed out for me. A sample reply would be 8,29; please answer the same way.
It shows 8,27
